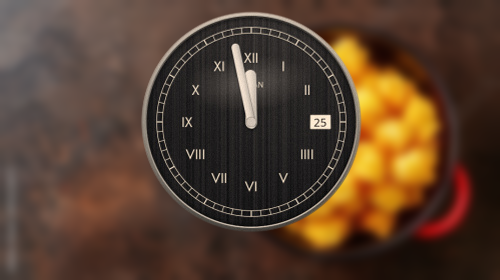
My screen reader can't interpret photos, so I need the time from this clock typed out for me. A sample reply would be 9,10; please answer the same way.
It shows 11,58
